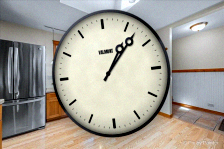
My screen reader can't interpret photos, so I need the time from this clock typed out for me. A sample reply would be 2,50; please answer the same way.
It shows 1,07
